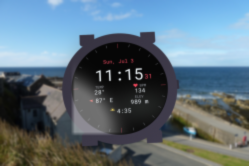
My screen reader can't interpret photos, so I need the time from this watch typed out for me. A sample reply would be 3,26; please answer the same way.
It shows 11,15
